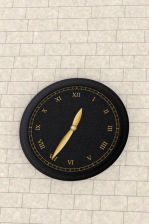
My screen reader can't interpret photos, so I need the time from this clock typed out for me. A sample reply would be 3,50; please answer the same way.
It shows 12,35
